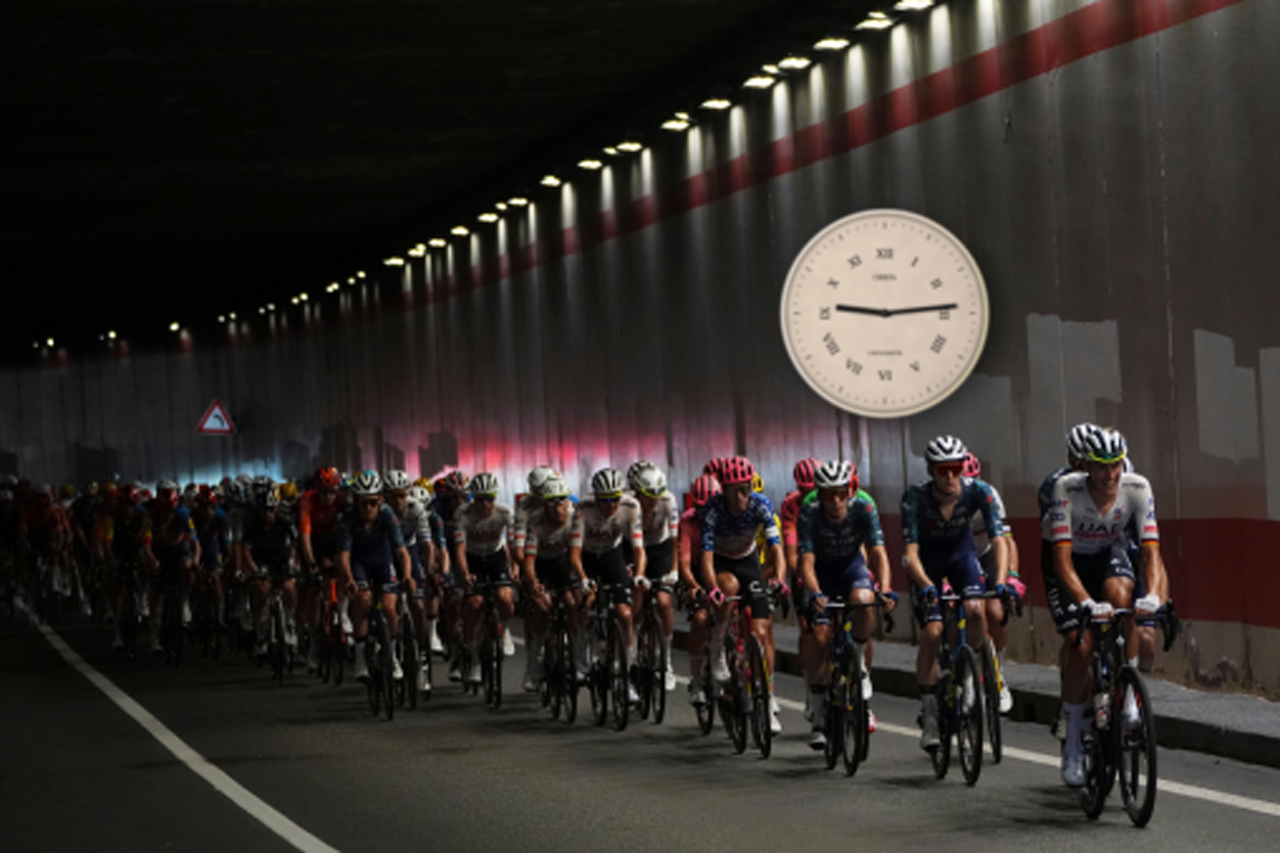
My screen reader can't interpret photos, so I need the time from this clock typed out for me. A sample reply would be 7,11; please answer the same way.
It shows 9,14
